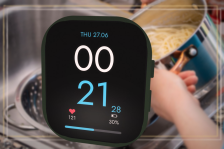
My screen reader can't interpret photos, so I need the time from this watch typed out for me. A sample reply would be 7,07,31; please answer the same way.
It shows 0,21,28
